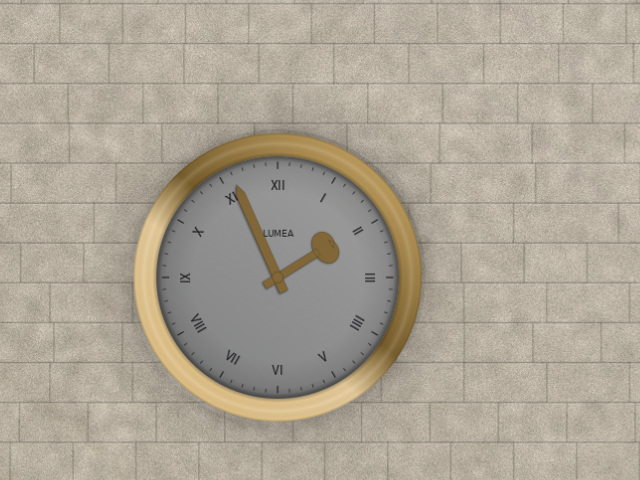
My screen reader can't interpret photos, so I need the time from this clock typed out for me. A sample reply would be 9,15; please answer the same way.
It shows 1,56
